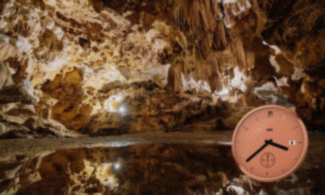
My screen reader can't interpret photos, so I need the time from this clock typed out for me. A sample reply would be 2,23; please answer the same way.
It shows 3,38
